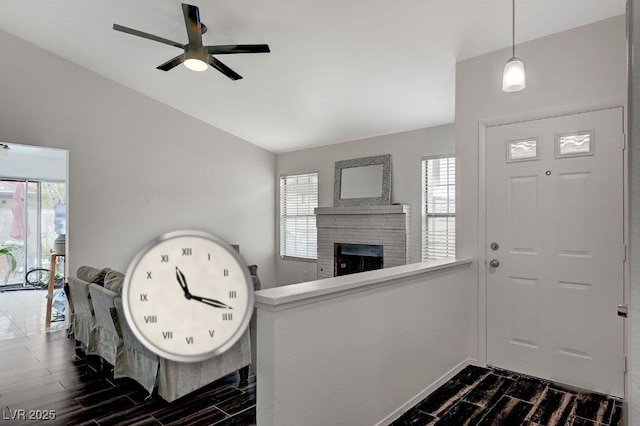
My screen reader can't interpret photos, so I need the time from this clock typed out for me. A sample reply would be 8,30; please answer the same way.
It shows 11,18
